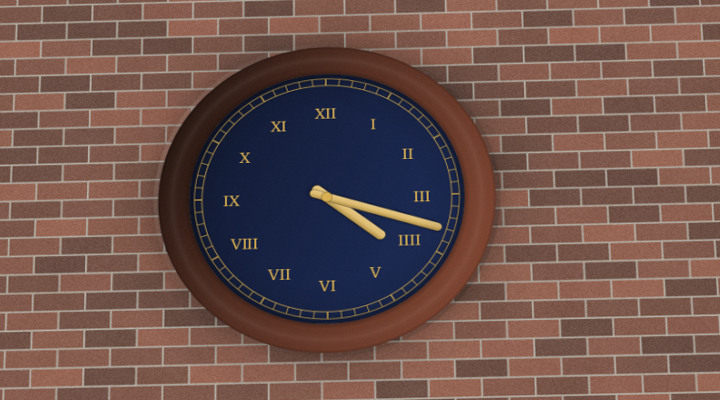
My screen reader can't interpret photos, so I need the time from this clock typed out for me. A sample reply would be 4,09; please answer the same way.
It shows 4,18
